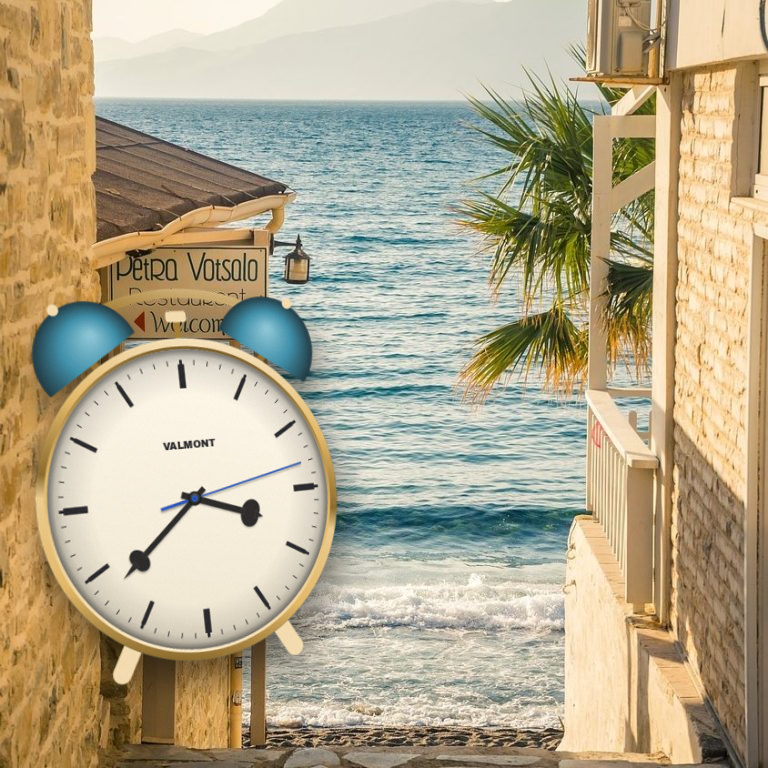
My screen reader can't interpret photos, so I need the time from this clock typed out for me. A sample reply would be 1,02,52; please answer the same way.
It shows 3,38,13
